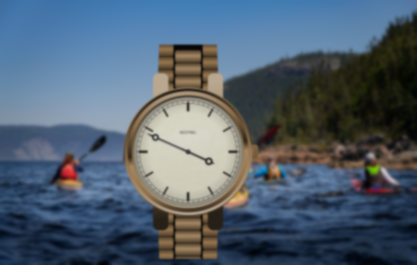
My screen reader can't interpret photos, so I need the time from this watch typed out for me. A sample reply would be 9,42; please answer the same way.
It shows 3,49
